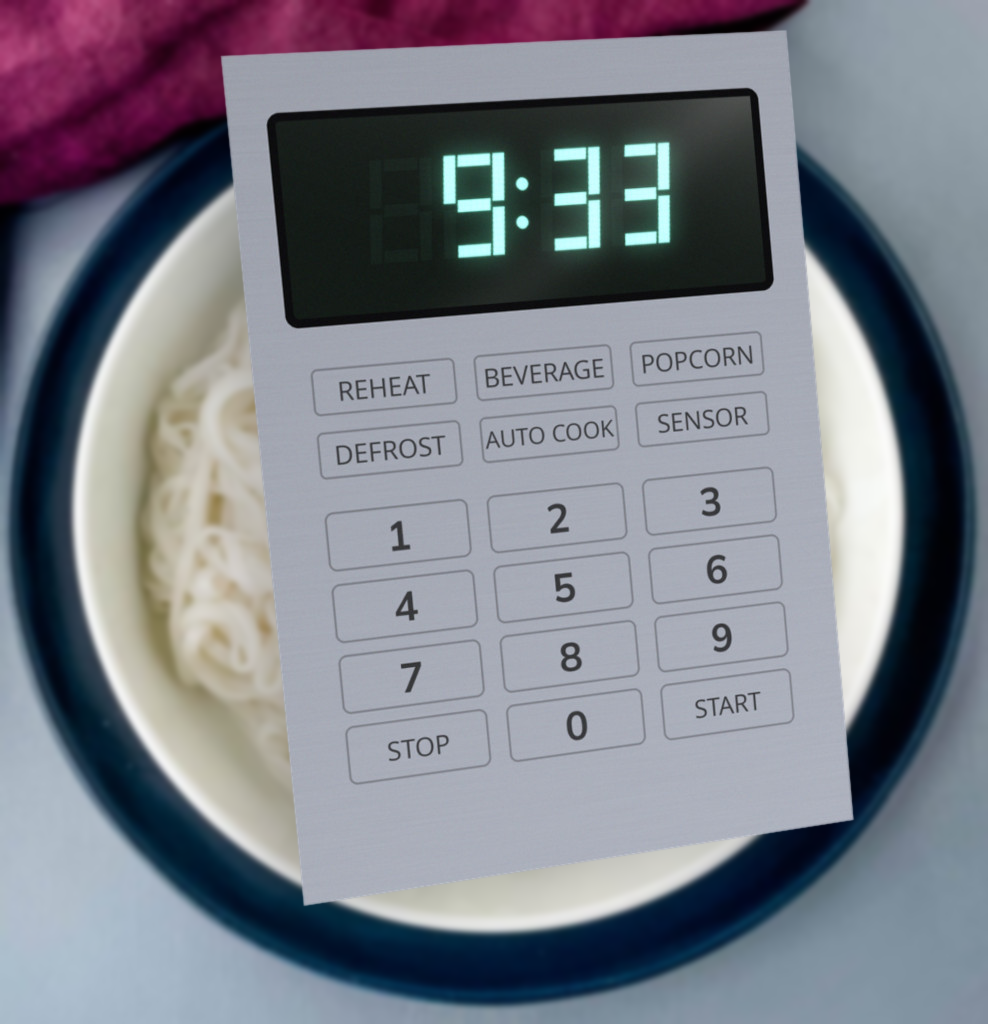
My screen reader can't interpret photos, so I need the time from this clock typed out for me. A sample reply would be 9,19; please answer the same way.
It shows 9,33
